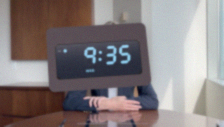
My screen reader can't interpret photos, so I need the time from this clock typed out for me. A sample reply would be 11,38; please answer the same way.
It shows 9,35
